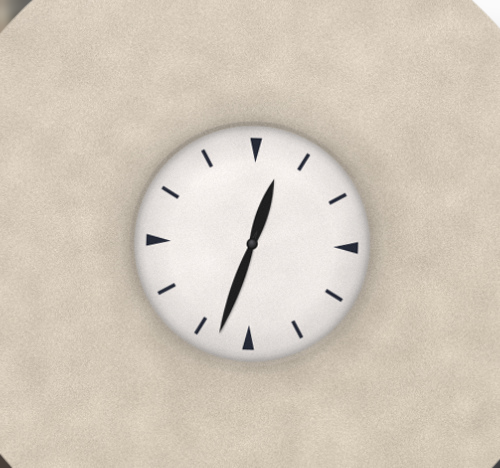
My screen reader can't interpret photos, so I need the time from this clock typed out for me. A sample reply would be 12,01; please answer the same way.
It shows 12,33
